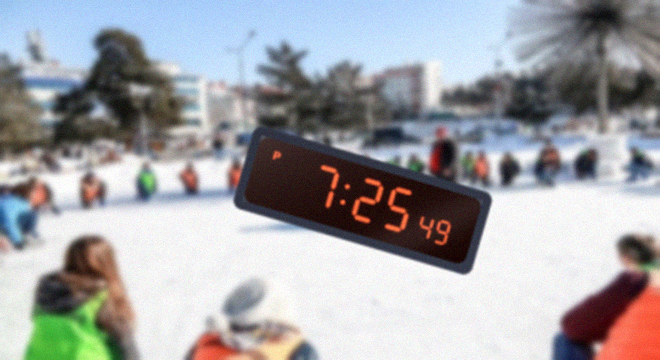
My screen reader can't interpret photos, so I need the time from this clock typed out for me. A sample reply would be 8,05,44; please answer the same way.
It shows 7,25,49
